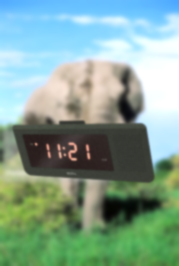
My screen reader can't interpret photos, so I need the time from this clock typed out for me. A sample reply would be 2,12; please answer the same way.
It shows 11,21
